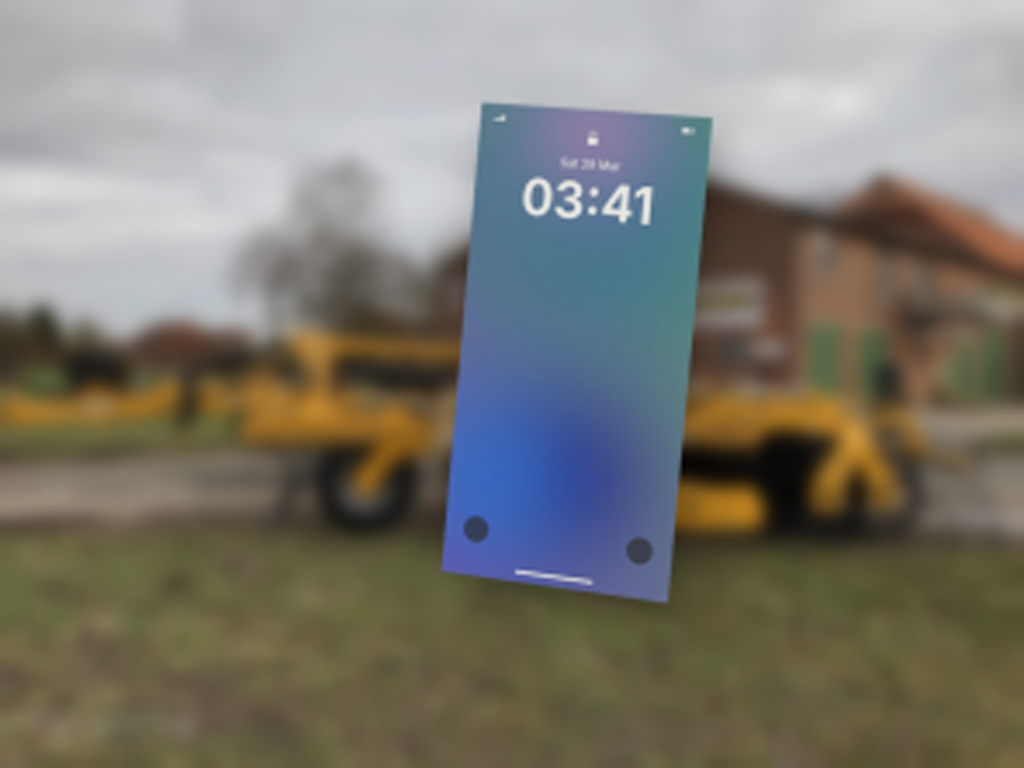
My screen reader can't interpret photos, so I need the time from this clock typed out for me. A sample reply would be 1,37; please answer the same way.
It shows 3,41
